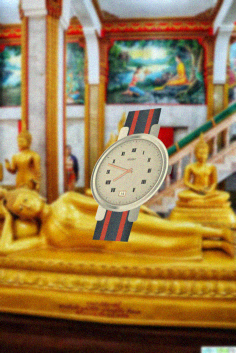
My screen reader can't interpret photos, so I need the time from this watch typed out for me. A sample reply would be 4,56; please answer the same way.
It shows 7,48
